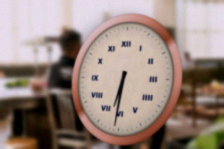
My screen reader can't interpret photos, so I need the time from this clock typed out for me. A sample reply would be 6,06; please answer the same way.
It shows 6,31
